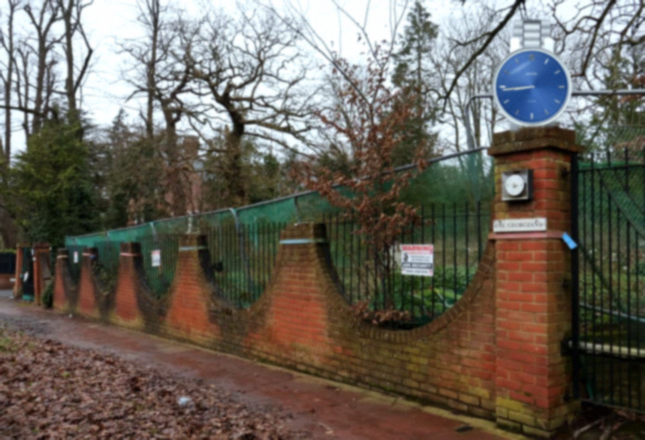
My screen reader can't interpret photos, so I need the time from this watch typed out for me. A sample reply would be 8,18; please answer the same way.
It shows 8,44
